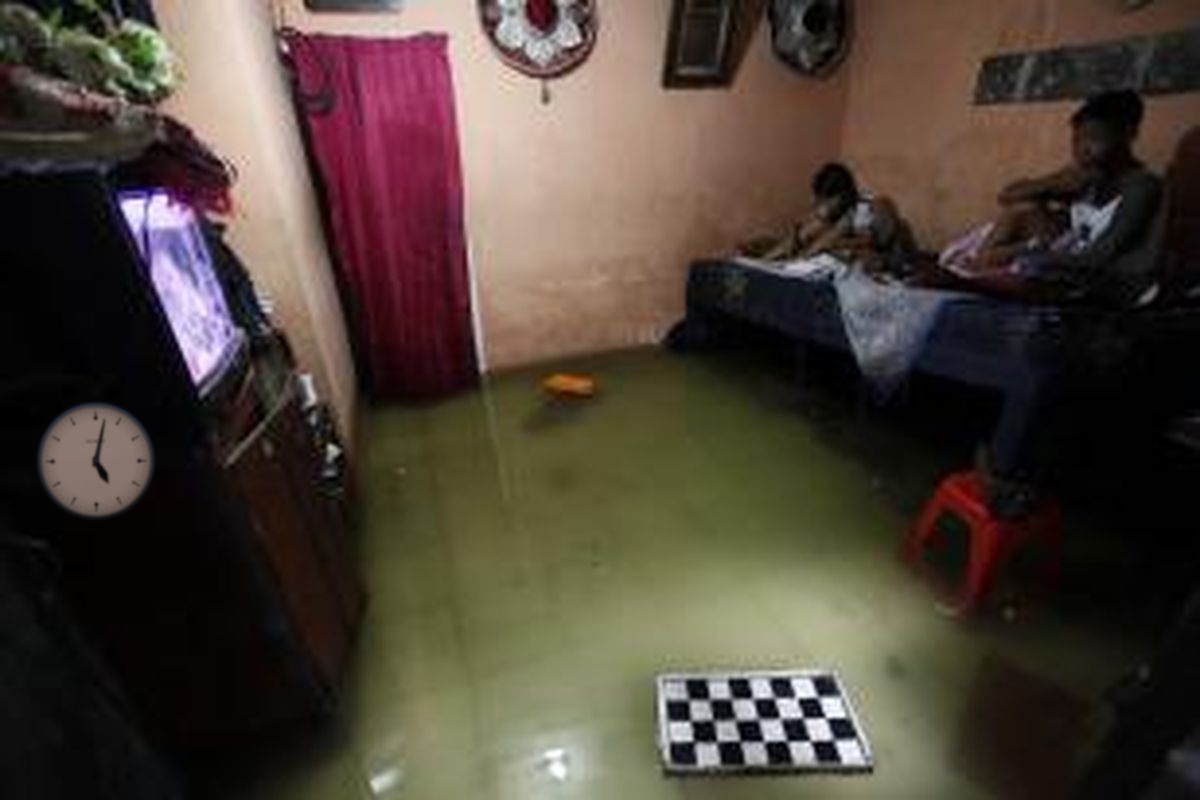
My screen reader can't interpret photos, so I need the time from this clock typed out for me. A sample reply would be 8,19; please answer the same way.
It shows 5,02
